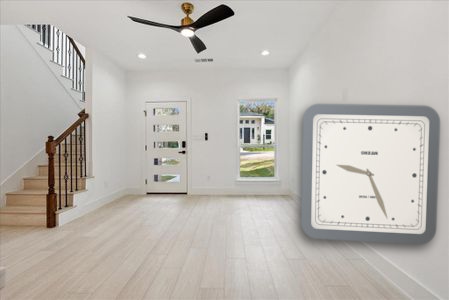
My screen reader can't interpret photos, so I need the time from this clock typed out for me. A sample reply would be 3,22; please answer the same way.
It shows 9,26
